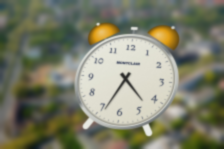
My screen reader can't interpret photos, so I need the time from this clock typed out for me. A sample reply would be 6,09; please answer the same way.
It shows 4,34
